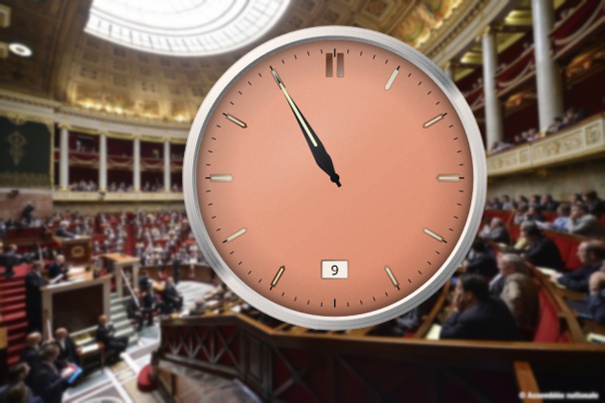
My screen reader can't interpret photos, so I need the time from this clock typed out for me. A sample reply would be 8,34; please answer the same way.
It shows 10,55
